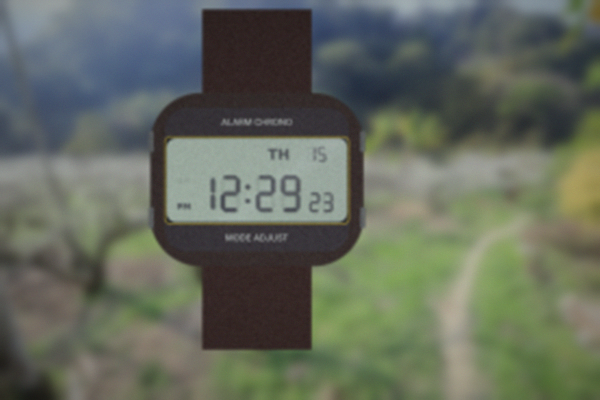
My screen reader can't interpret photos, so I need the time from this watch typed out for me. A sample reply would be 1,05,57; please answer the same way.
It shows 12,29,23
